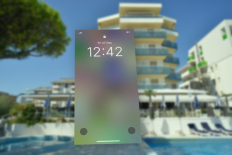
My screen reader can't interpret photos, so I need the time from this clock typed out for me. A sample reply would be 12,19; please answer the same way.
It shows 12,42
